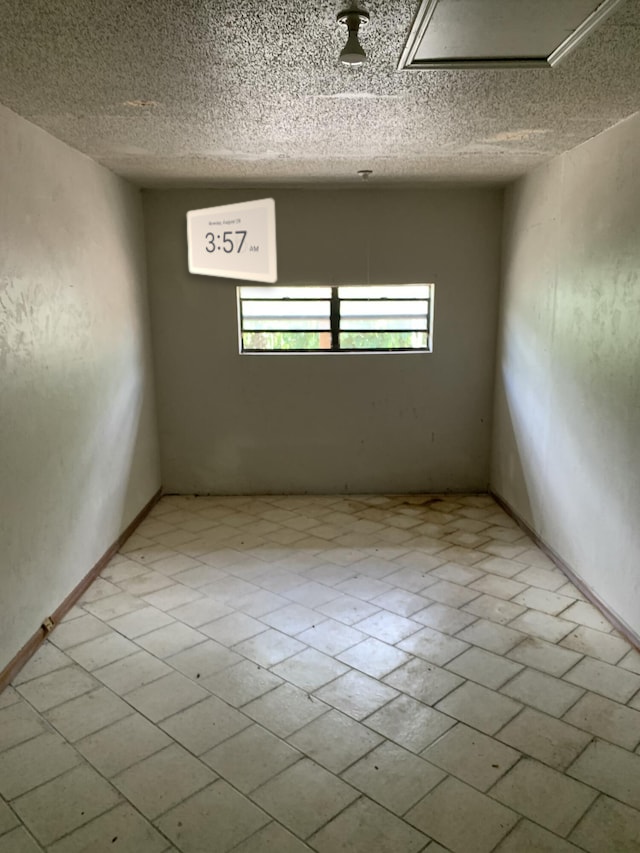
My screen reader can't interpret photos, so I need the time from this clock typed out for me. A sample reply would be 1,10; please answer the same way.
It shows 3,57
